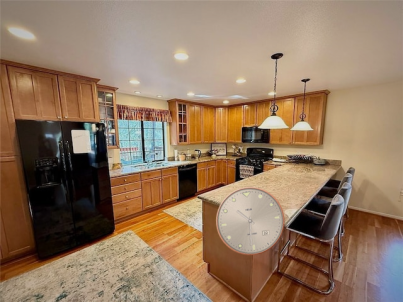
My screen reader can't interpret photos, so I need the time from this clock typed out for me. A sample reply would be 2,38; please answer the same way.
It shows 10,31
